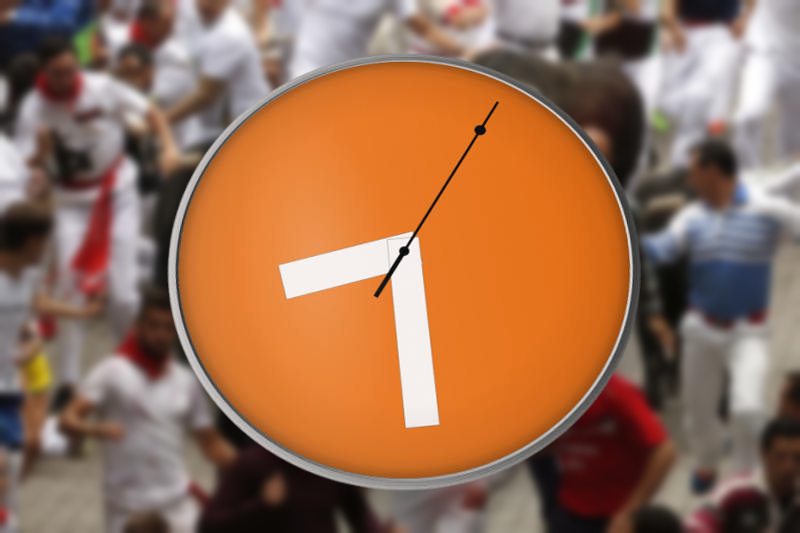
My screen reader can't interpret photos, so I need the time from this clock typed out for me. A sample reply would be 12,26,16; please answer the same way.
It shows 8,29,05
